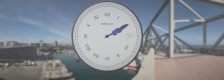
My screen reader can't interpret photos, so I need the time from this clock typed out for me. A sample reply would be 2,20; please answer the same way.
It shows 2,10
